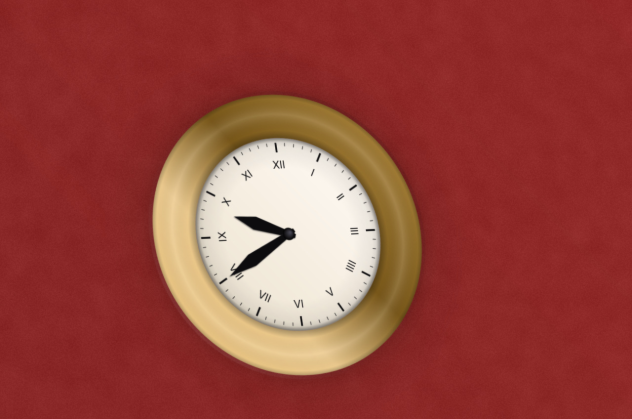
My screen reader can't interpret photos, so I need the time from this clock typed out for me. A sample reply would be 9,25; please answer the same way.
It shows 9,40
